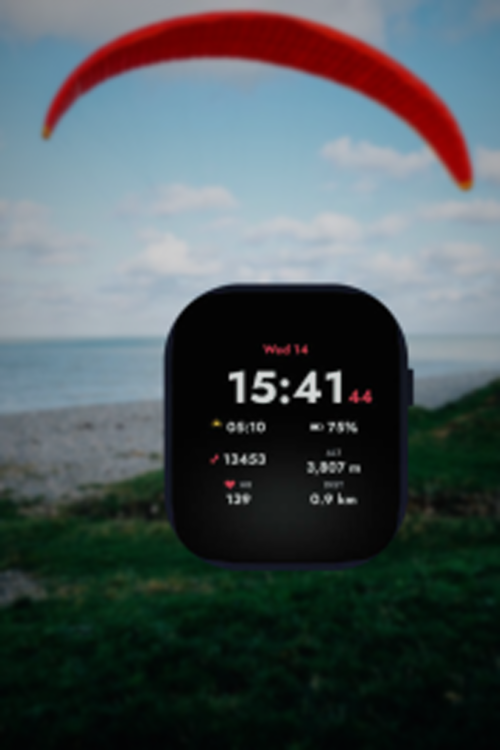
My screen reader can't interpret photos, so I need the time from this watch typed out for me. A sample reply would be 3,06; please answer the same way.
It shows 15,41
